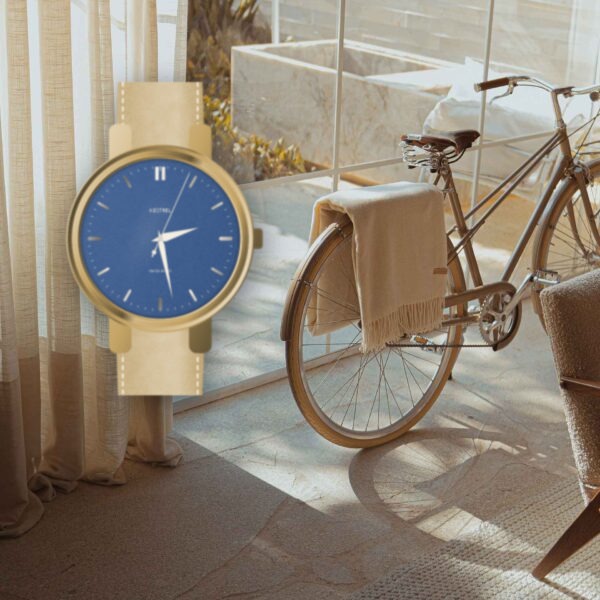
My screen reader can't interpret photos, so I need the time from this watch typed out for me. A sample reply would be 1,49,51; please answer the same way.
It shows 2,28,04
